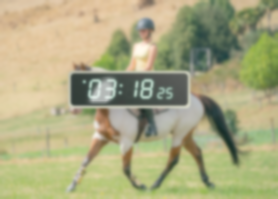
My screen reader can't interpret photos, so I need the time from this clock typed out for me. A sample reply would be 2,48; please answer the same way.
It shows 3,18
